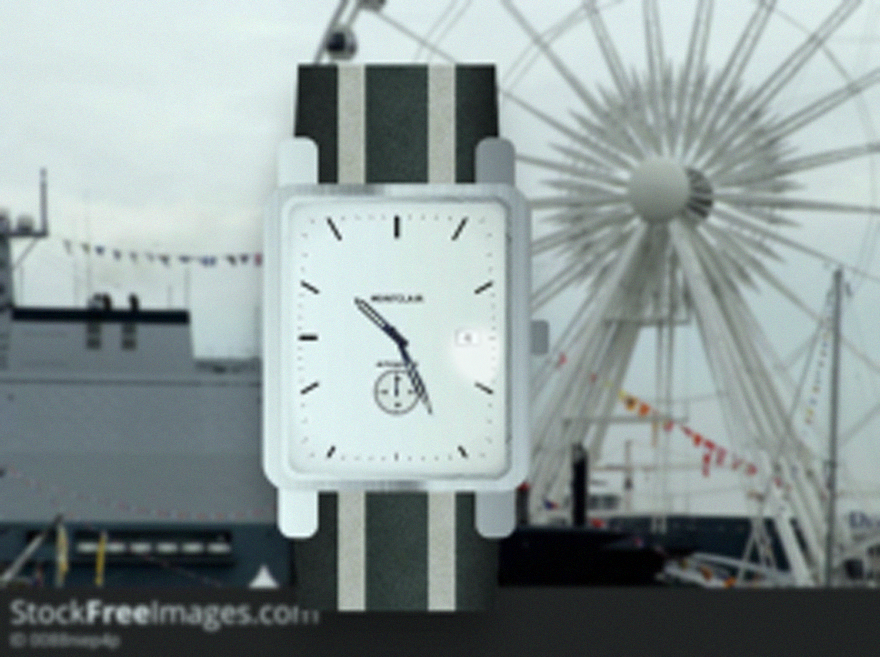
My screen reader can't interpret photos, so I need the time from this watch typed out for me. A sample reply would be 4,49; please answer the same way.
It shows 10,26
